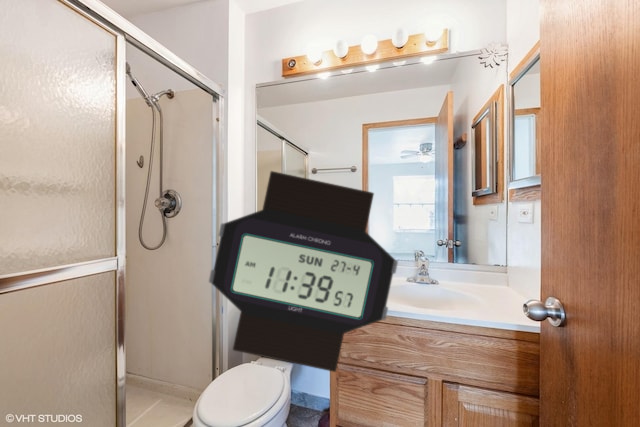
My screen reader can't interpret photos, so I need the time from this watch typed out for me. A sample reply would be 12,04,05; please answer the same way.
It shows 11,39,57
